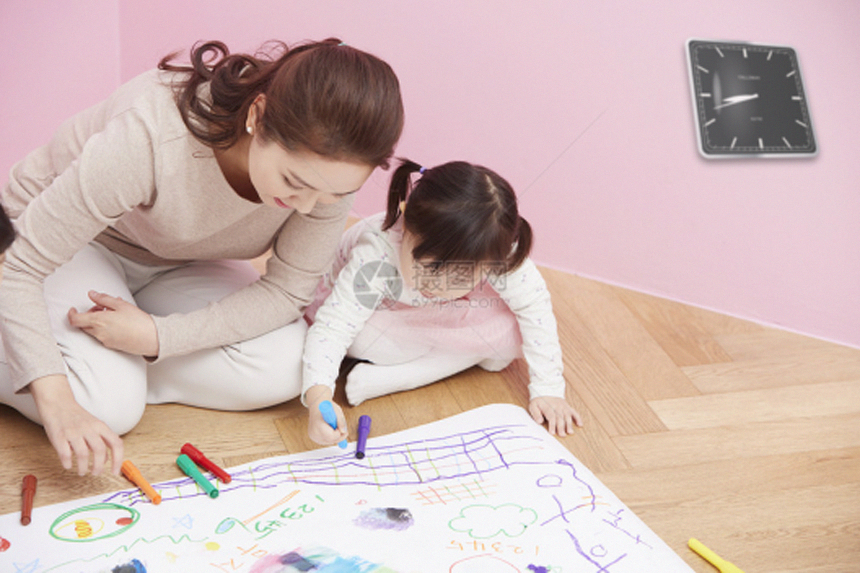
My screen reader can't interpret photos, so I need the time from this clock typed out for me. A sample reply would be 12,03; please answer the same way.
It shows 8,42
